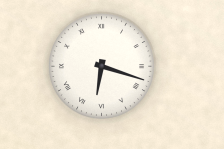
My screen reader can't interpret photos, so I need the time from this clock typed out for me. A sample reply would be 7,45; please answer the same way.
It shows 6,18
